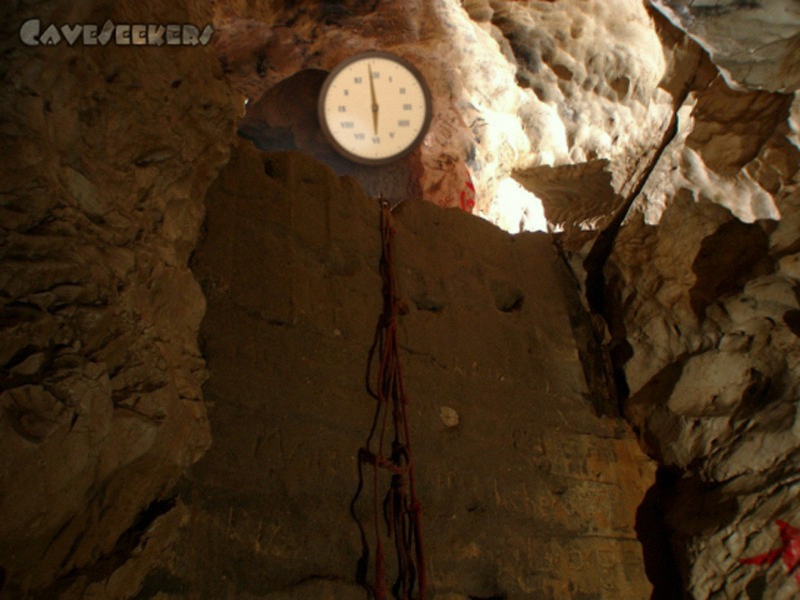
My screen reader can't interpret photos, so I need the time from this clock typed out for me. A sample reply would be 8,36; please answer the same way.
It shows 5,59
